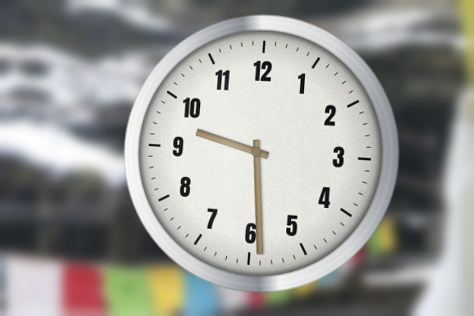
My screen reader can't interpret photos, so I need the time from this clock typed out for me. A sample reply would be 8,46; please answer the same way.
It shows 9,29
